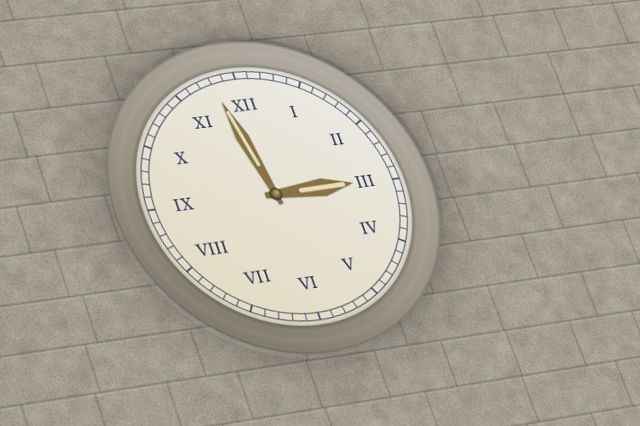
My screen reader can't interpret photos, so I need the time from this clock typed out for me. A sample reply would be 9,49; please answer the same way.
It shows 2,58
